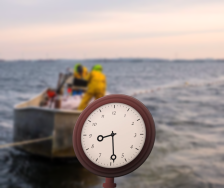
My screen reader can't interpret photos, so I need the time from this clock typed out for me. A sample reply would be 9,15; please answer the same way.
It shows 8,29
